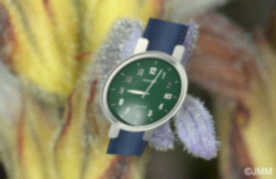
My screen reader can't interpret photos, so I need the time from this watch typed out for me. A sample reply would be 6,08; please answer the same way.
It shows 9,03
